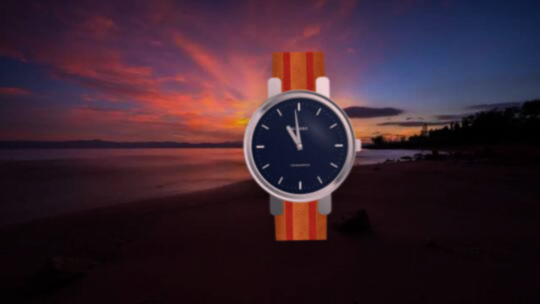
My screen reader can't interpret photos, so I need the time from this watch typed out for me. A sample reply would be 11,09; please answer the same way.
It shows 10,59
